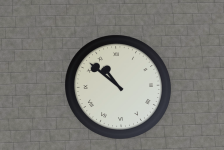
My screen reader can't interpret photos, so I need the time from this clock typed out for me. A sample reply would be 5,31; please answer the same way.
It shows 10,52
